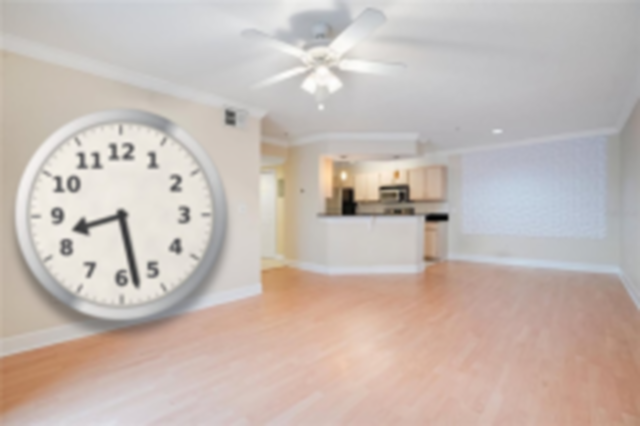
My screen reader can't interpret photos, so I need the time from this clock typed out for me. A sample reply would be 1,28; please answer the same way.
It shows 8,28
